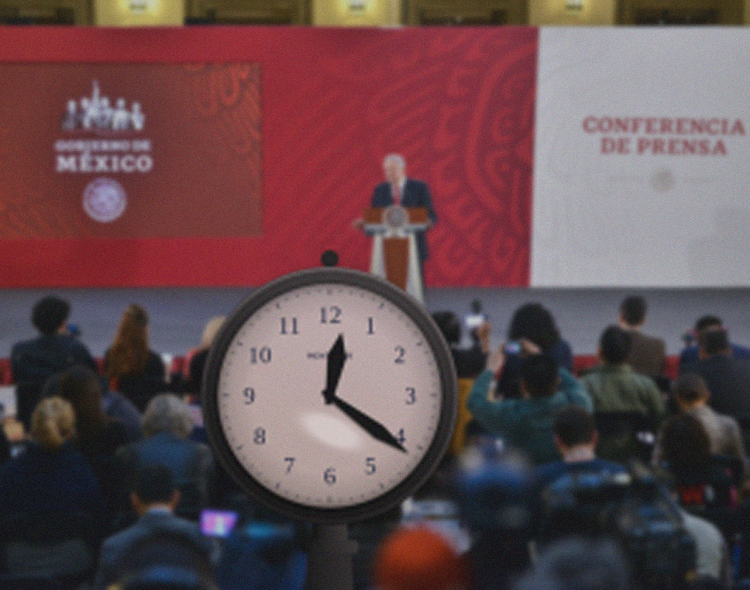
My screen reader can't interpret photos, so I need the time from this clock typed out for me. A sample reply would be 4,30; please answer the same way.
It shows 12,21
